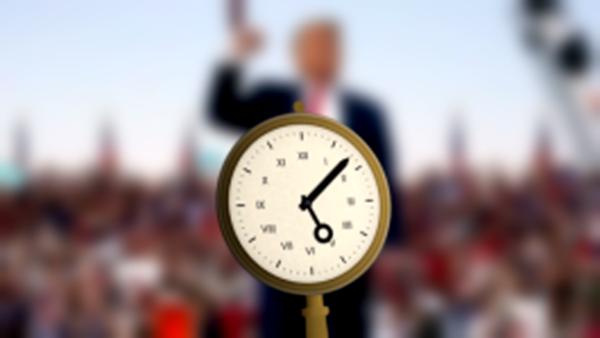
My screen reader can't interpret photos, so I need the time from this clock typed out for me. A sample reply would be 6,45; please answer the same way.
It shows 5,08
